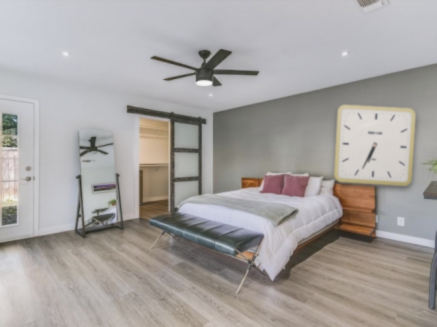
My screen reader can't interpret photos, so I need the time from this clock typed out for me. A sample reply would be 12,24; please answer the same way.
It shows 6,34
